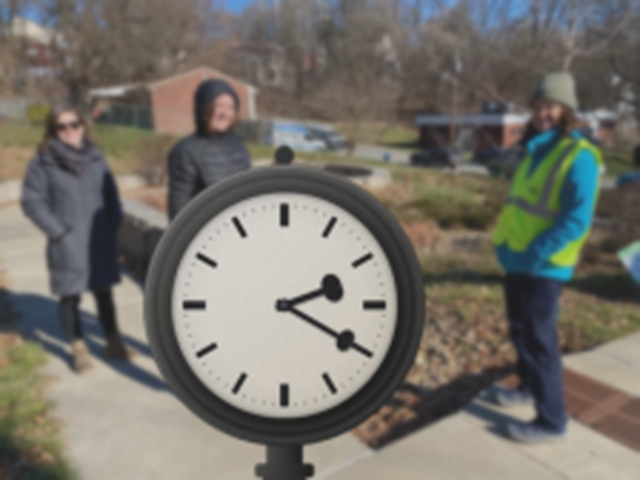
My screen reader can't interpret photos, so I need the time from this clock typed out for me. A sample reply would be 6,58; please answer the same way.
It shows 2,20
